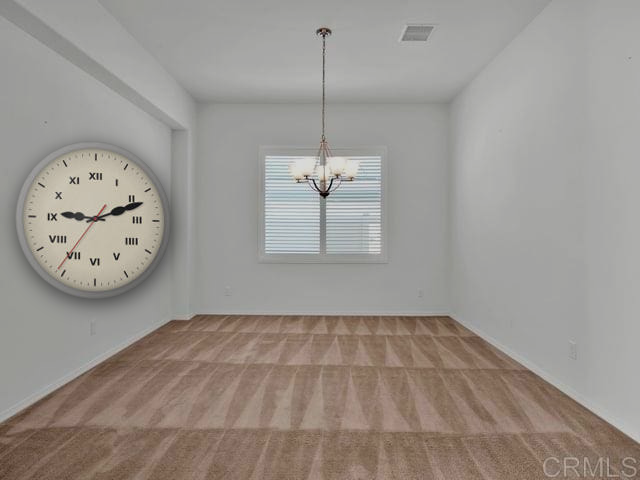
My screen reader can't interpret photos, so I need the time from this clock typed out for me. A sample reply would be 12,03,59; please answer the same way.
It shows 9,11,36
